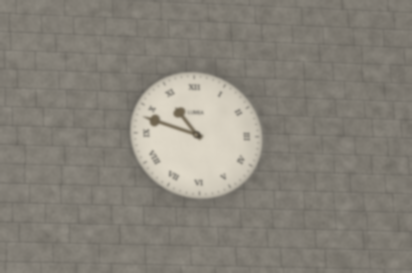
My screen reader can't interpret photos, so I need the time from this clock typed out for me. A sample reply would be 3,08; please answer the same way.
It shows 10,48
